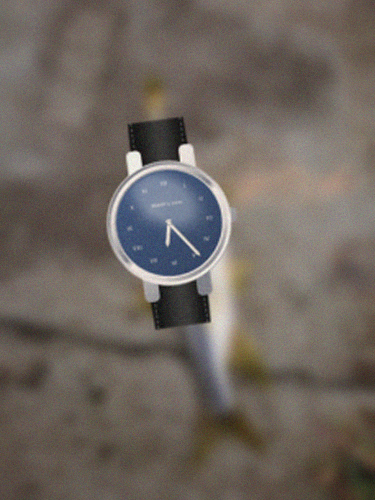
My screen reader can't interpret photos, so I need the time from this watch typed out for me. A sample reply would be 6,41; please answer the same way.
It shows 6,24
